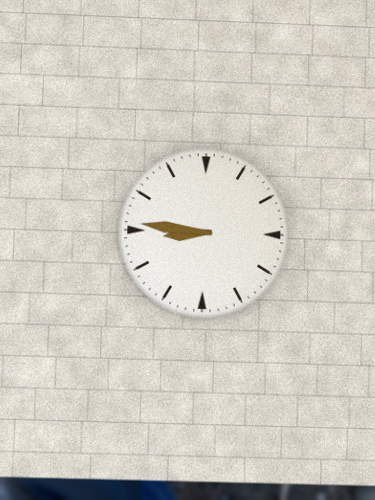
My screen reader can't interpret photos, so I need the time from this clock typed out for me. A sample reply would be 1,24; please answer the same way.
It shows 8,46
